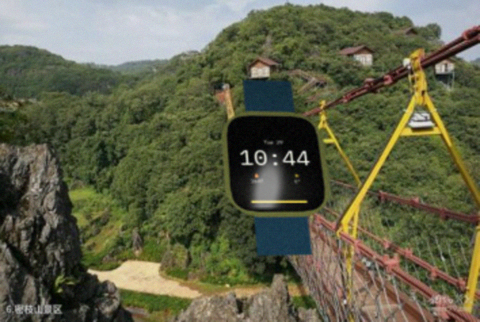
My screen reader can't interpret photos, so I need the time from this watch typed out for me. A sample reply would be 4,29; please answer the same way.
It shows 10,44
